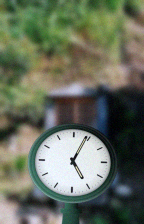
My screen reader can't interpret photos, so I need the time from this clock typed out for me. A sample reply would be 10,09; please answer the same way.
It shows 5,04
